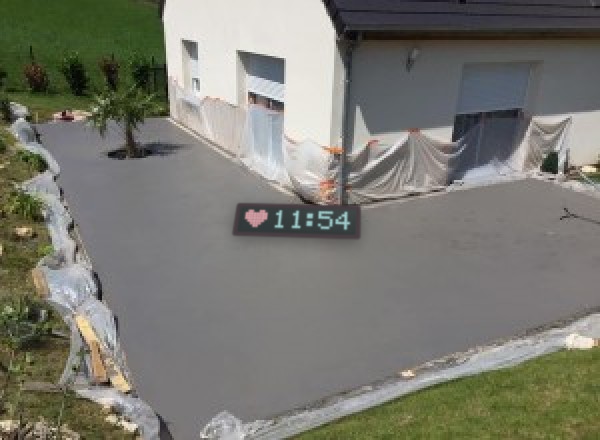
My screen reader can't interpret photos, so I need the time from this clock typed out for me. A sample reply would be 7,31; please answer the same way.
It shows 11,54
